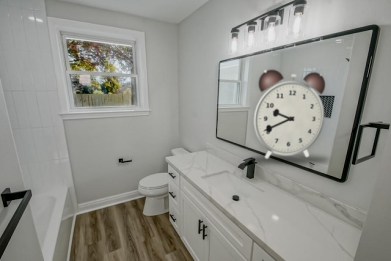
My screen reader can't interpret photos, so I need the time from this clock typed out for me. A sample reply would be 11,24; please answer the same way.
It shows 9,41
